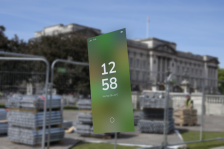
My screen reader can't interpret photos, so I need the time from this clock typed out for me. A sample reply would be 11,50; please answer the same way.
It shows 12,58
